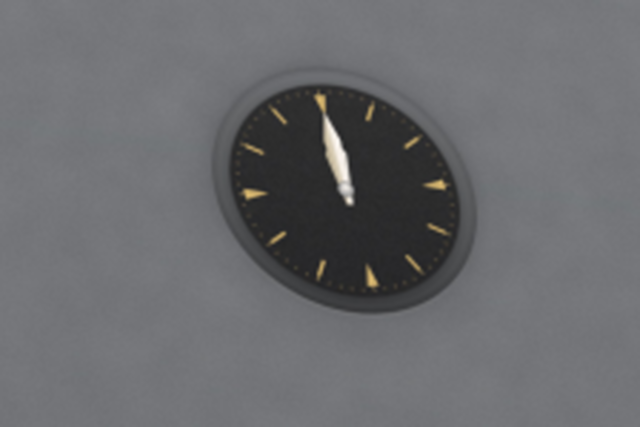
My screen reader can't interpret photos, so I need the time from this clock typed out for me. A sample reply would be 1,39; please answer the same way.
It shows 12,00
